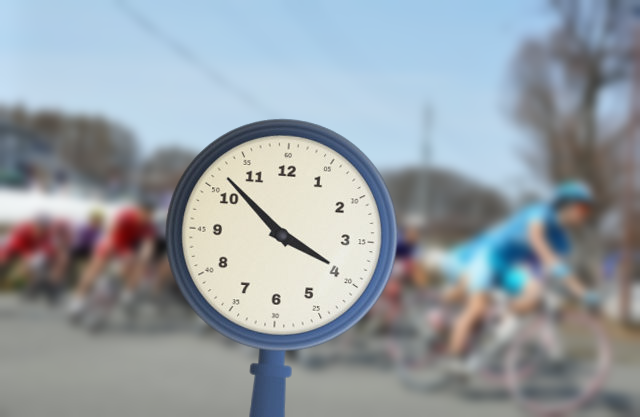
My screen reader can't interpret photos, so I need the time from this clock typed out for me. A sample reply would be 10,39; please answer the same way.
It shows 3,52
